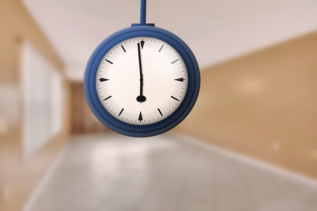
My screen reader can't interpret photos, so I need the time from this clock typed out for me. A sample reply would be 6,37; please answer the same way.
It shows 5,59
